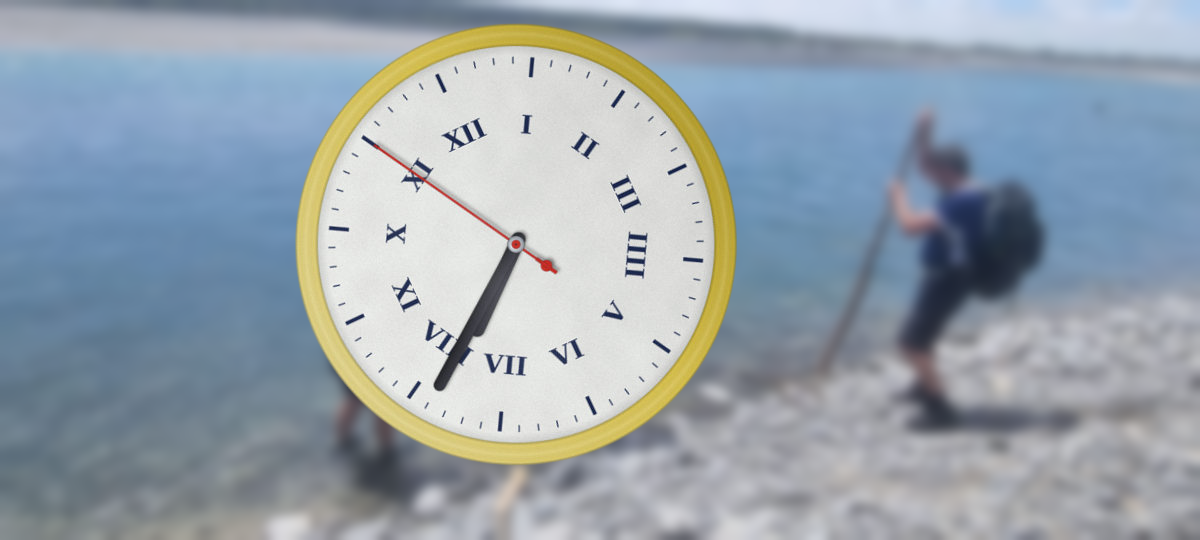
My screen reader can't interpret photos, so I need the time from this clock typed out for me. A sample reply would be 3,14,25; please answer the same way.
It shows 7,38,55
